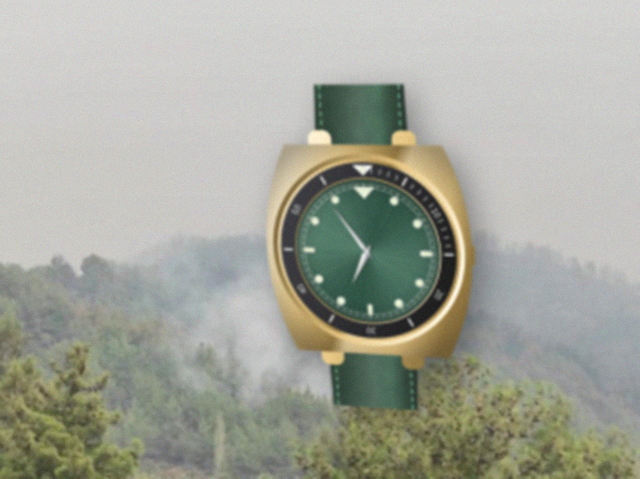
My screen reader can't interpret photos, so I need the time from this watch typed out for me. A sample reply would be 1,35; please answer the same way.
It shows 6,54
